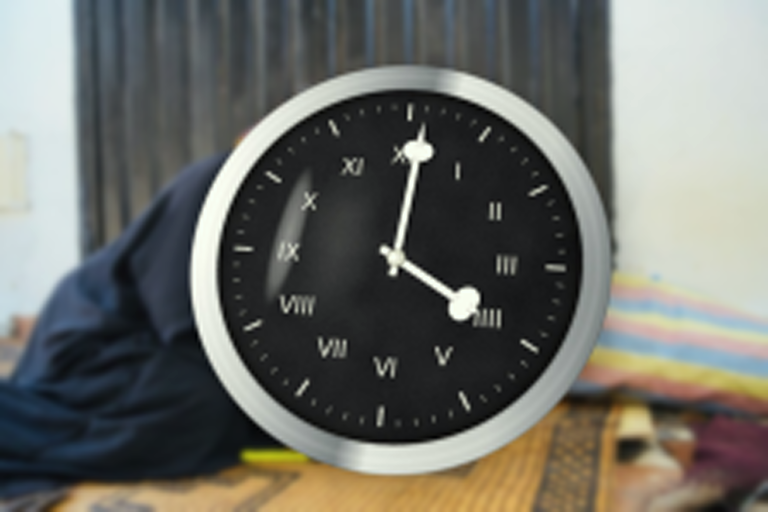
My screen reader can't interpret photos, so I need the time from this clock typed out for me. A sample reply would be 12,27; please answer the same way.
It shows 4,01
